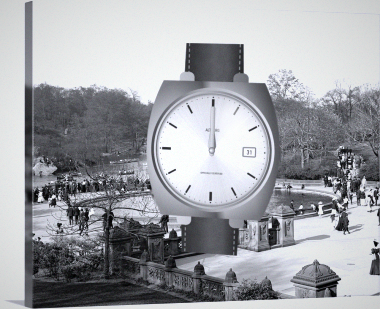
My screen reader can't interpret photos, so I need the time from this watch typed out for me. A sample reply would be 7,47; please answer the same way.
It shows 12,00
